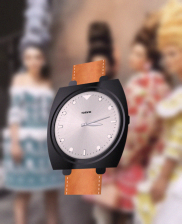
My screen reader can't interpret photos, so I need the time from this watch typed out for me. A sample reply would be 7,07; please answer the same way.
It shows 3,13
